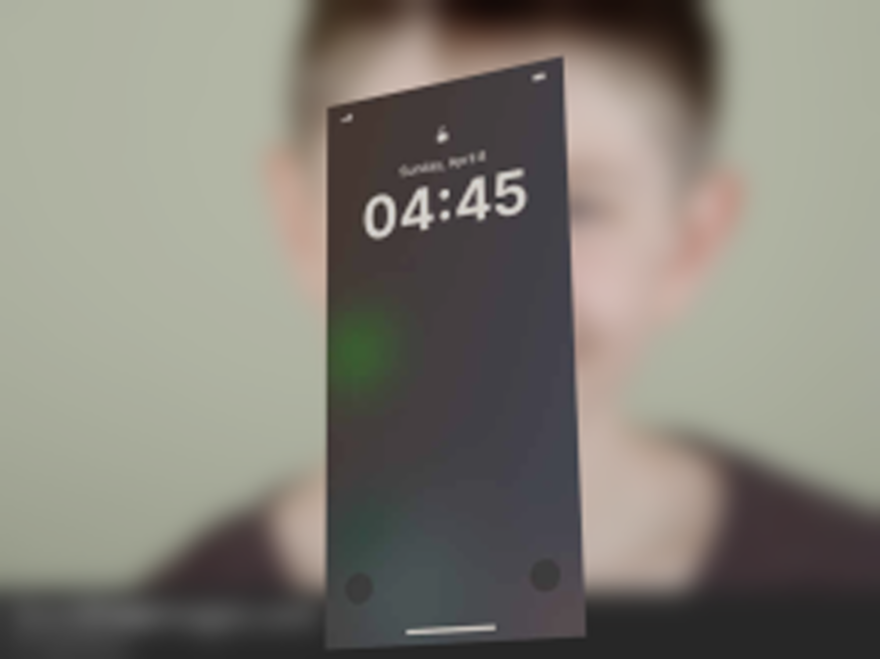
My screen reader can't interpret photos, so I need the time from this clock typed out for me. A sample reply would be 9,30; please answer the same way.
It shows 4,45
